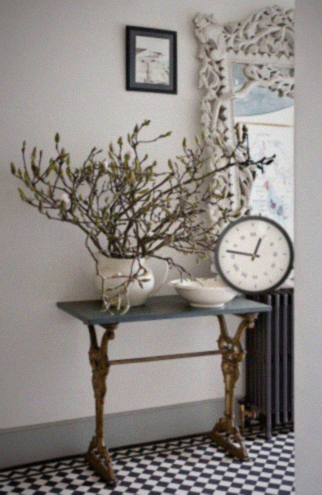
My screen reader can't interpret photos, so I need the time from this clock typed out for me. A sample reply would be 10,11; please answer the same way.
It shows 12,47
